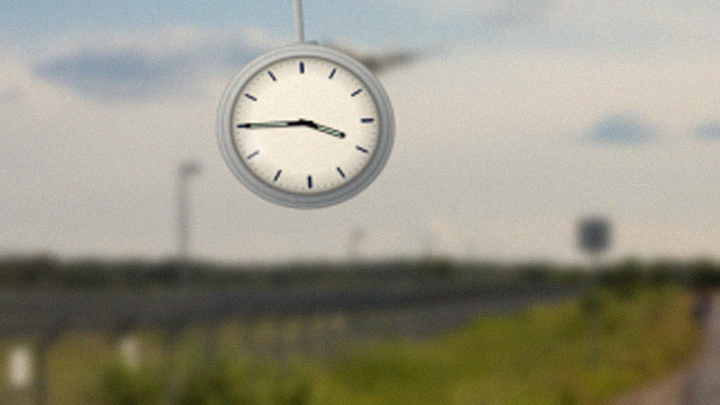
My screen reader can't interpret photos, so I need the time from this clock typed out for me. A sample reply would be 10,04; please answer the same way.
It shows 3,45
